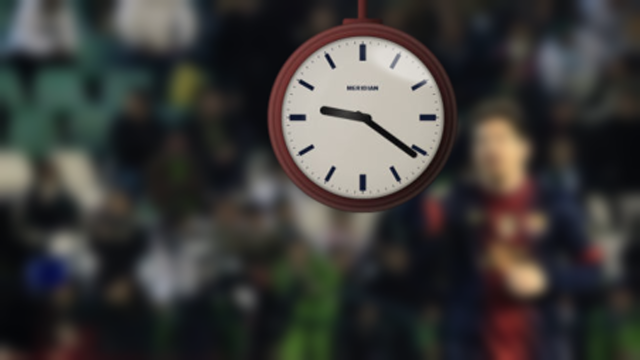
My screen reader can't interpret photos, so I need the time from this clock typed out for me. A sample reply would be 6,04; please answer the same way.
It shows 9,21
